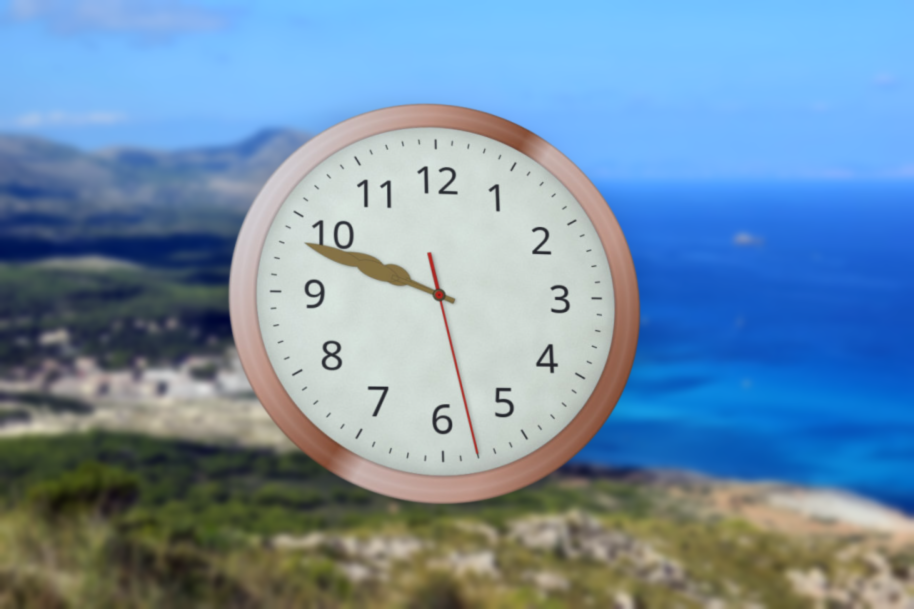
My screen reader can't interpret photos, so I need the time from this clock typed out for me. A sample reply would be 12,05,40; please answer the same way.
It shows 9,48,28
